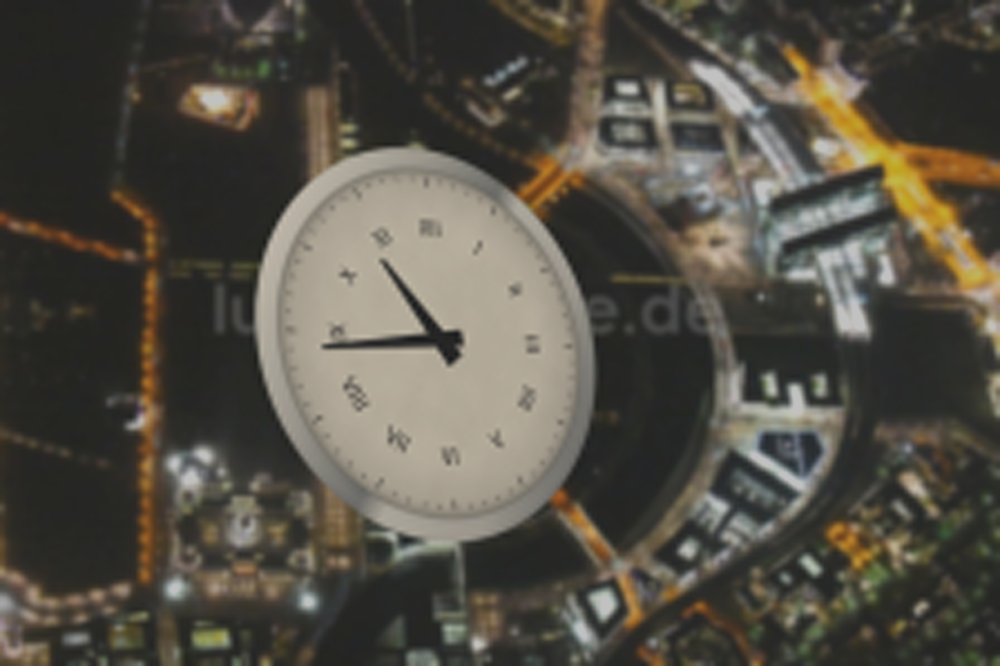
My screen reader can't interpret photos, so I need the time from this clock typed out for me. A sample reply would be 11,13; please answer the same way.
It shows 10,44
